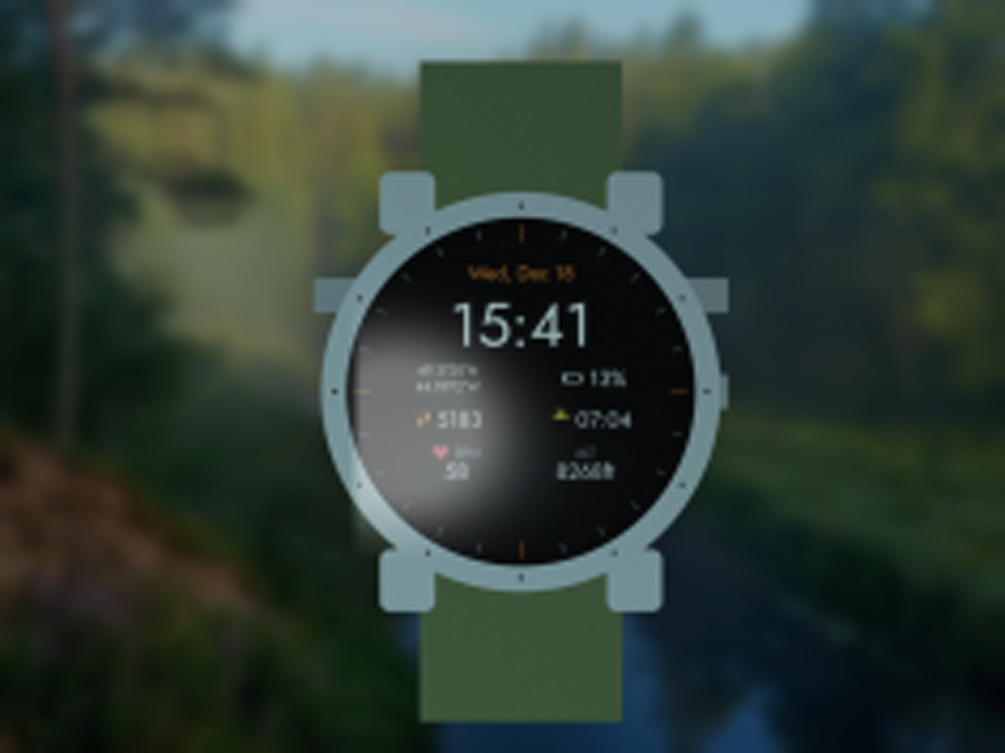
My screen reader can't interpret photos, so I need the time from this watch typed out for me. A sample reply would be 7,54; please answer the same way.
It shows 15,41
